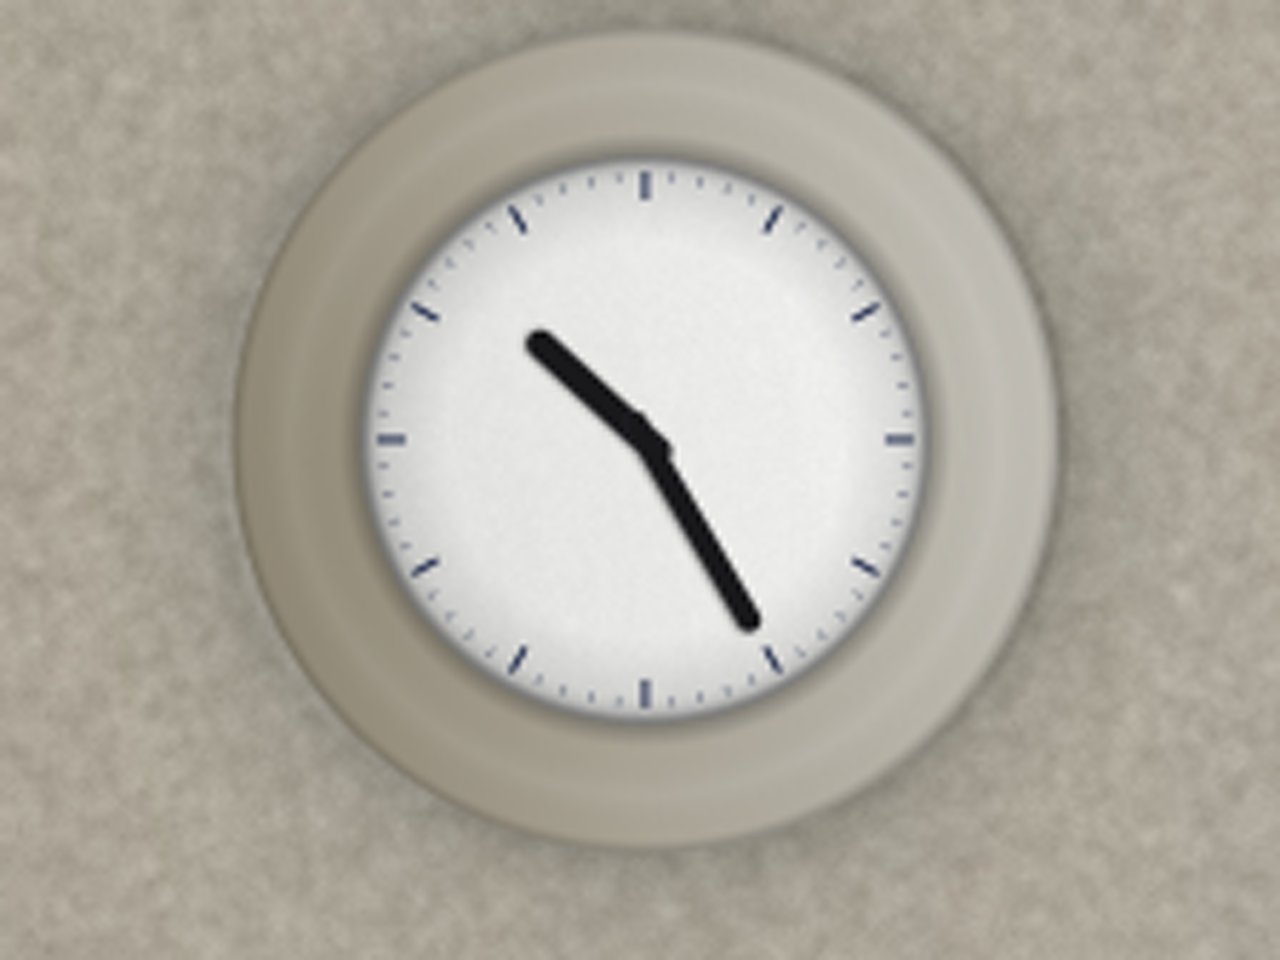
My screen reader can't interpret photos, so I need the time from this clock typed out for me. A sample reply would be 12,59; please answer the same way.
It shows 10,25
